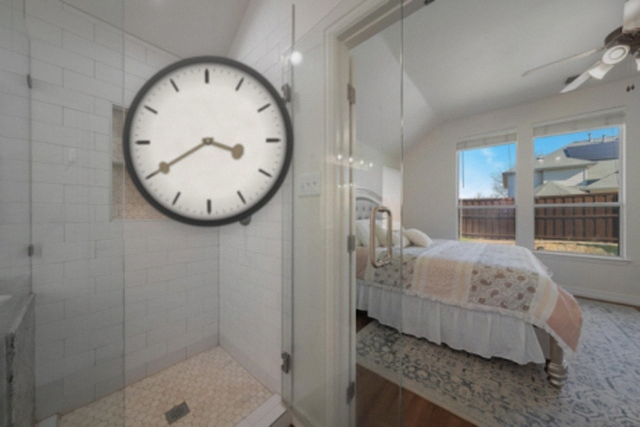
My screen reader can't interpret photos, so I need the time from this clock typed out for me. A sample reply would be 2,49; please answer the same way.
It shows 3,40
